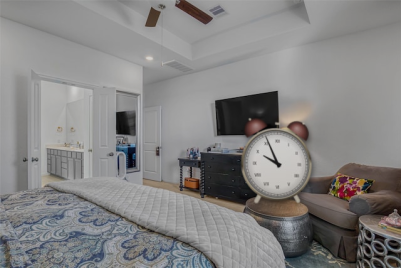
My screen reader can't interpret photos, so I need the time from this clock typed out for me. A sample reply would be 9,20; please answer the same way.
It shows 9,56
